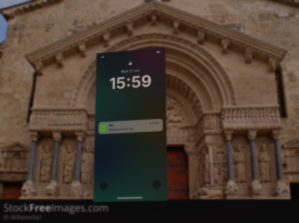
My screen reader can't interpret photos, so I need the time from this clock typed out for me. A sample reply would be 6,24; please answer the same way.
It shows 15,59
